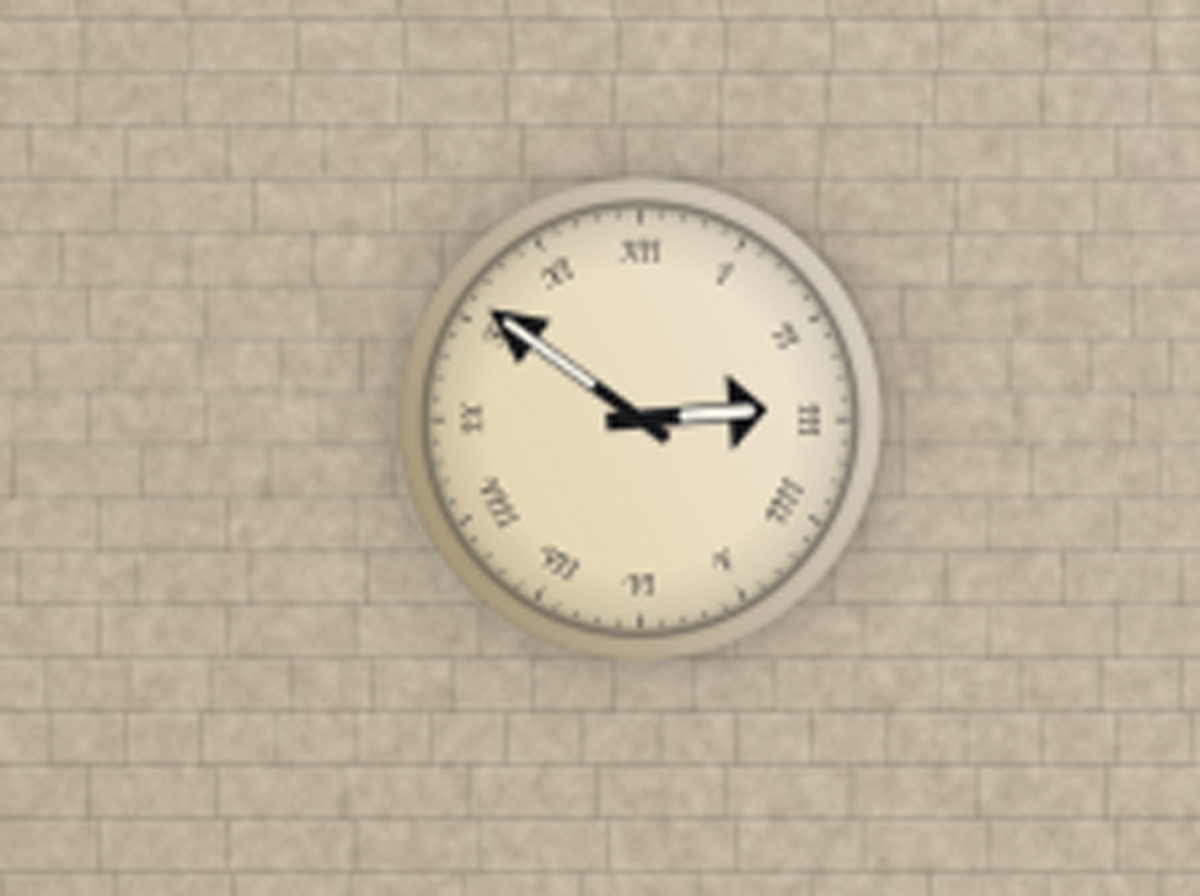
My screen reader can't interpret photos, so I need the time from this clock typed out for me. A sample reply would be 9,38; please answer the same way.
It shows 2,51
